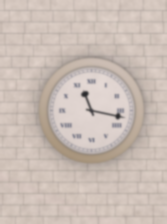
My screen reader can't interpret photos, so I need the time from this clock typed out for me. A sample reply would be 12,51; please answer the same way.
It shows 11,17
